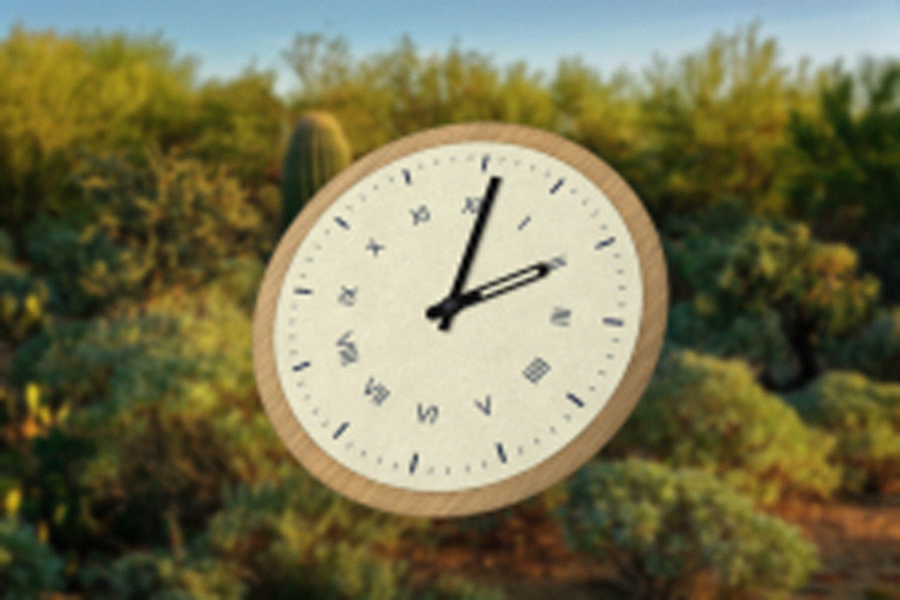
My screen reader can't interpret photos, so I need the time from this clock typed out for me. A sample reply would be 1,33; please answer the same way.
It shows 2,01
